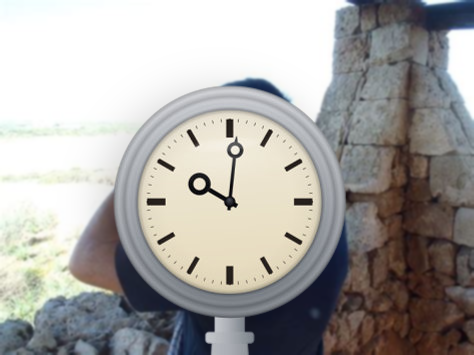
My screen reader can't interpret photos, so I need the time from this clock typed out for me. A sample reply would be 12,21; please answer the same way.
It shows 10,01
